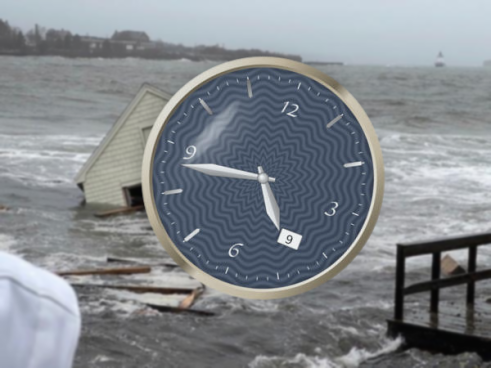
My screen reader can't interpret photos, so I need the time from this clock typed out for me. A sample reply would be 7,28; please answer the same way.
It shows 4,43
